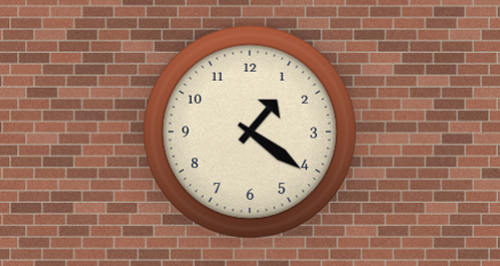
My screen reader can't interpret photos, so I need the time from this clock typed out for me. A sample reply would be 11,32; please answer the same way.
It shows 1,21
